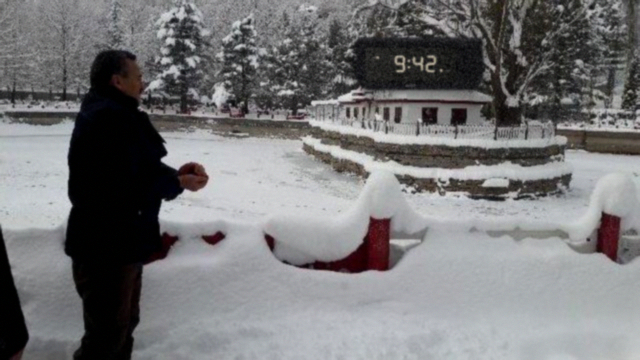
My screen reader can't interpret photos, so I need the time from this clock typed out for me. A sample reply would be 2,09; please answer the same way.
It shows 9,42
